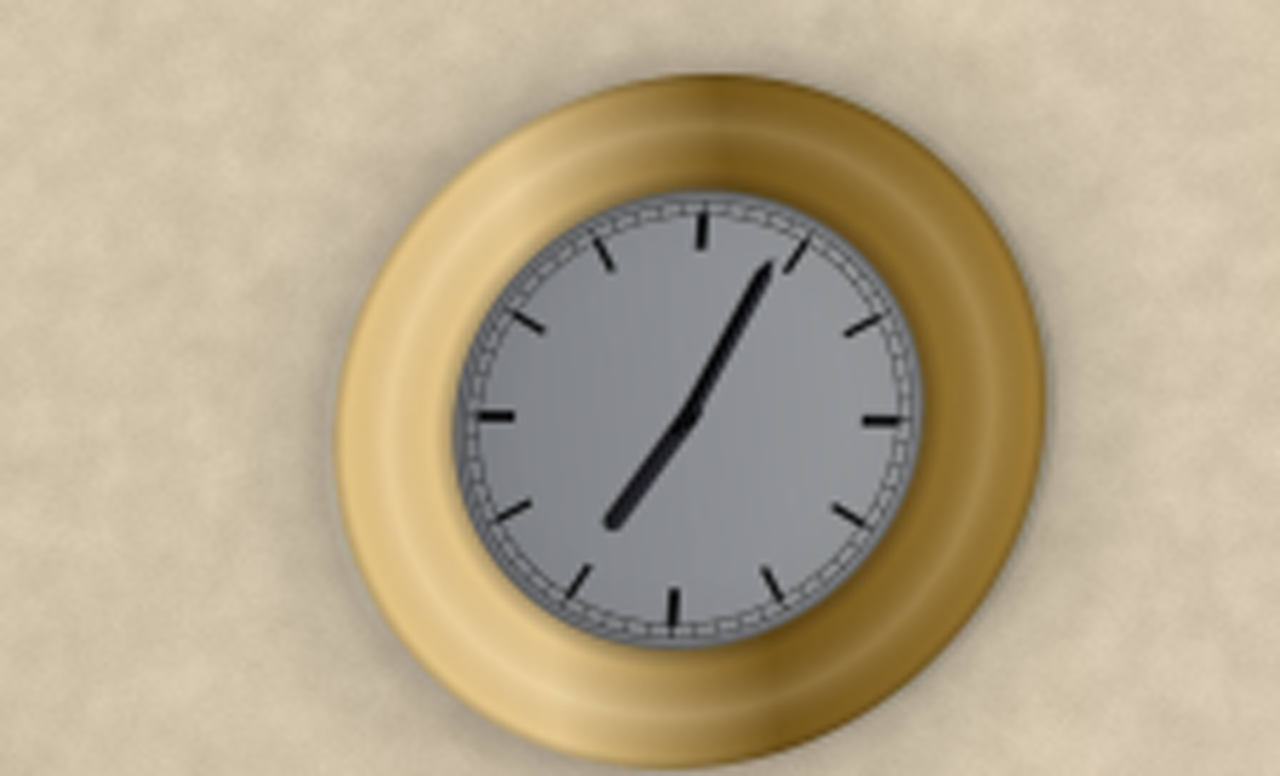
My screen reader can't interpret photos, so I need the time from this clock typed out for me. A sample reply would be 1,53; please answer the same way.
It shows 7,04
